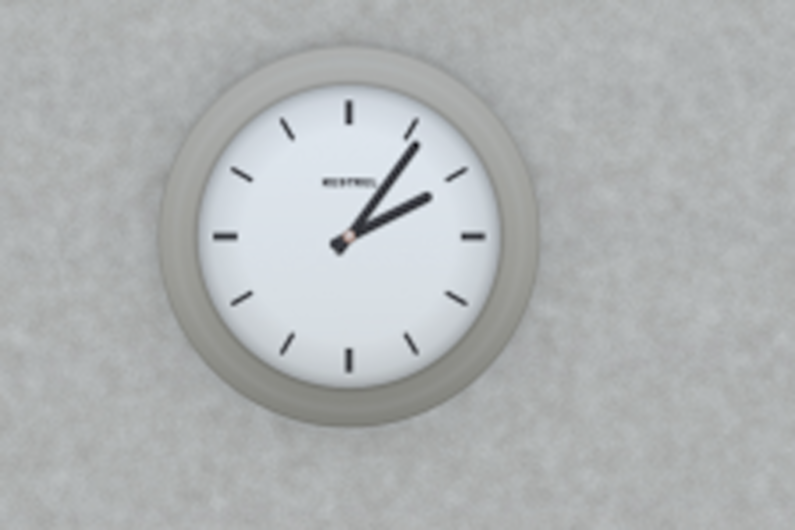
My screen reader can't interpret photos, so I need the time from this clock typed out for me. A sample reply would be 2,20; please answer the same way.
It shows 2,06
